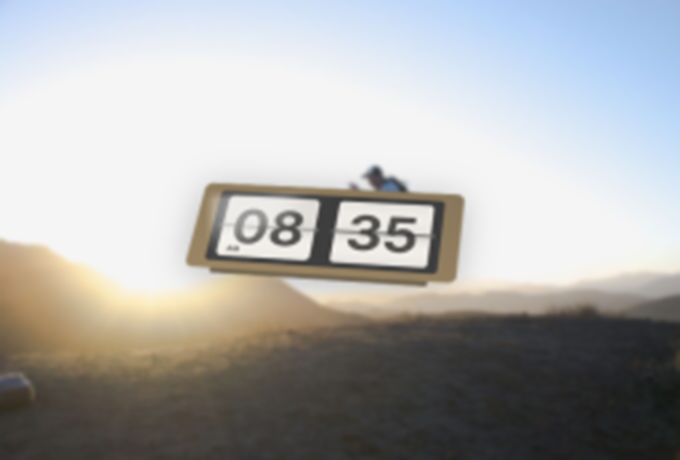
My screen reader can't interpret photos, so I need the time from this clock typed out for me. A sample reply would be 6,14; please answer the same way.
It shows 8,35
